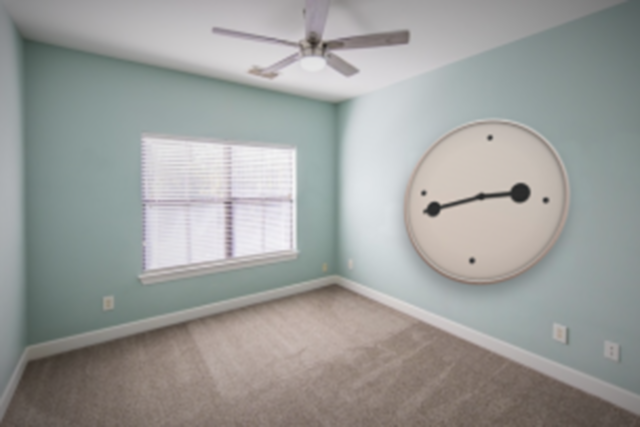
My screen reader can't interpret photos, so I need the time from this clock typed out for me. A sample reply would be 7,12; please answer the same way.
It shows 2,42
